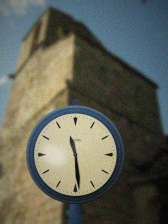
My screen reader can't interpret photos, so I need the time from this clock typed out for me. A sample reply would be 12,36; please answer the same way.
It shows 11,29
